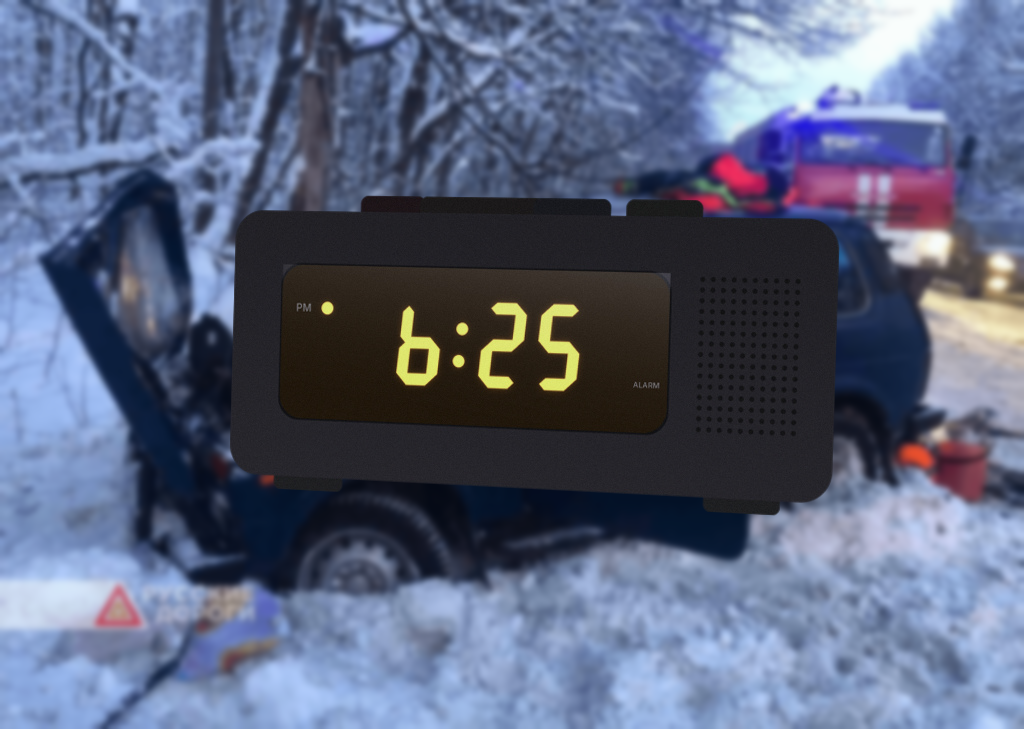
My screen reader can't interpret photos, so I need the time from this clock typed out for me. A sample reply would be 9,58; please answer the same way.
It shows 6,25
